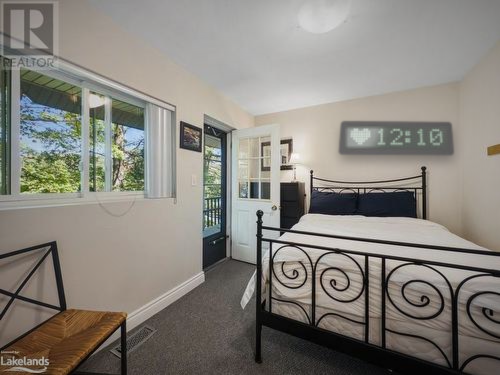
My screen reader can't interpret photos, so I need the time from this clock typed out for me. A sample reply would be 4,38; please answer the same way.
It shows 12,10
